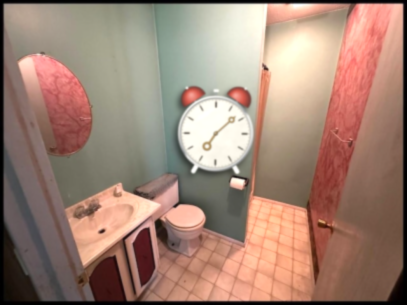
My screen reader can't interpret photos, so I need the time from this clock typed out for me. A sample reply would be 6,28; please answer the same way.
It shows 7,08
